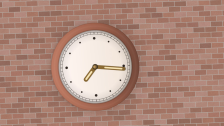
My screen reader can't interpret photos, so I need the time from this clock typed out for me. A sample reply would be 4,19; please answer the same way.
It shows 7,16
